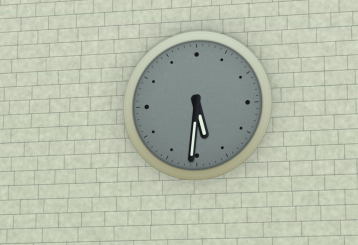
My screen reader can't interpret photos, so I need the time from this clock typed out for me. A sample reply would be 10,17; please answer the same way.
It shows 5,31
